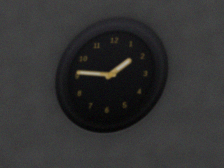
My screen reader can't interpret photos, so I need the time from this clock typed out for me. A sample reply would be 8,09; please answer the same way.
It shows 1,46
